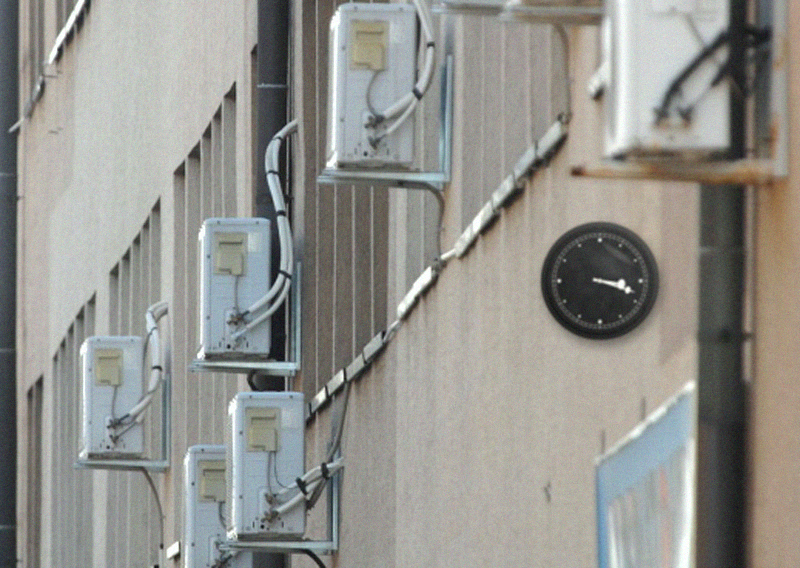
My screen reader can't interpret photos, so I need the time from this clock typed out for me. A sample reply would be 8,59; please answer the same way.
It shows 3,18
